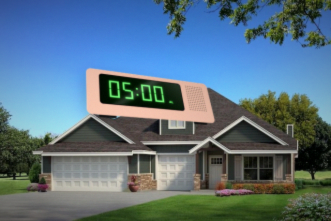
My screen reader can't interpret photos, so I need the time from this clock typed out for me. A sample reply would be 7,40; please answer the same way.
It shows 5,00
